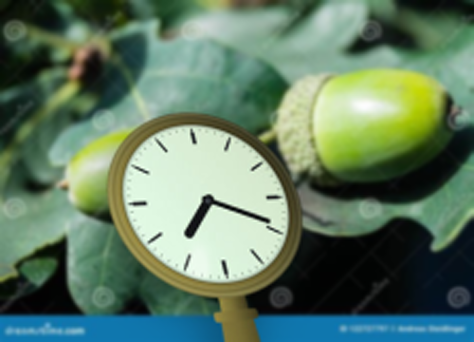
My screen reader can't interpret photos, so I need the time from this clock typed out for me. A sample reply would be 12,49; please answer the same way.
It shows 7,19
